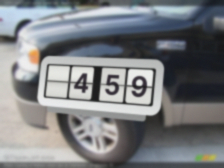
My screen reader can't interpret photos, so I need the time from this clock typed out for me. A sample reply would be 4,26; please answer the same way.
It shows 4,59
